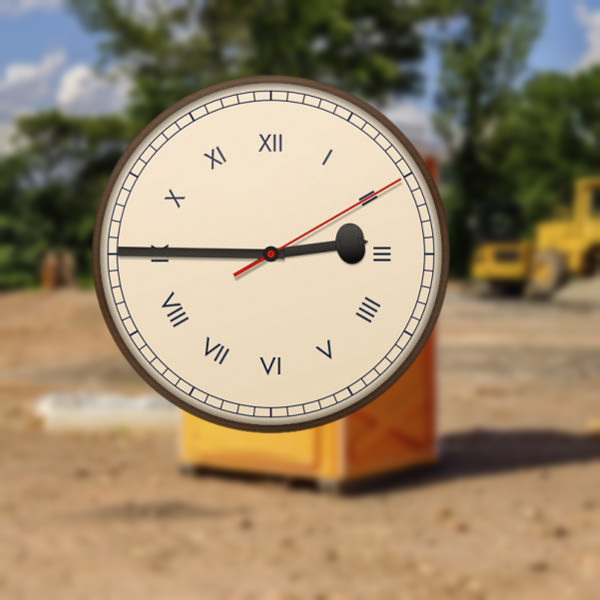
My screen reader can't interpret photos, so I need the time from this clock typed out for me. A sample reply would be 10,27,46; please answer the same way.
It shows 2,45,10
